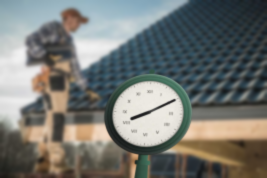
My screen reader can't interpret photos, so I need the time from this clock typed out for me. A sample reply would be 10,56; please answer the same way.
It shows 8,10
